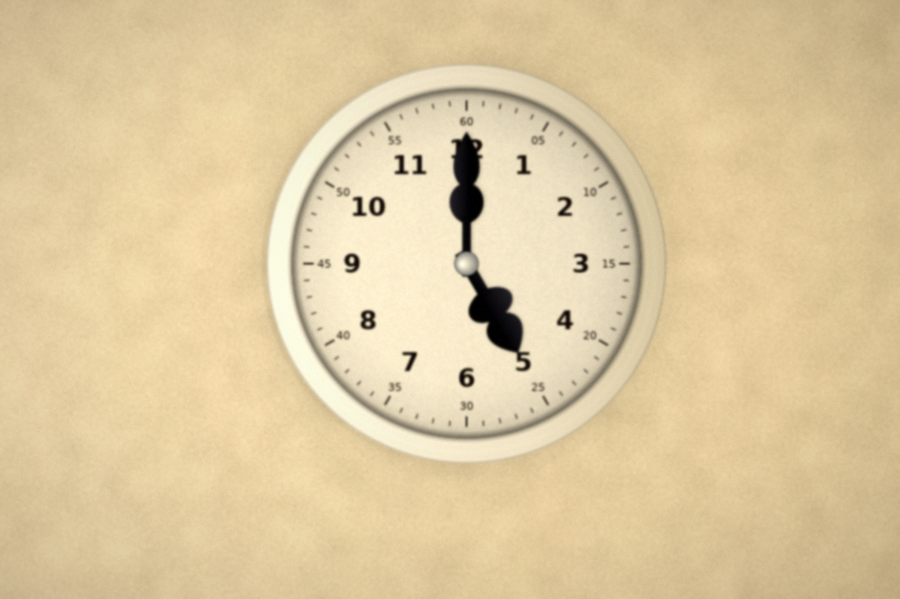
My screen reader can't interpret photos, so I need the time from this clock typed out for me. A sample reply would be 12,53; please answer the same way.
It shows 5,00
